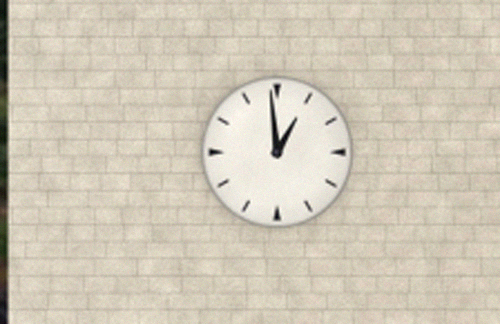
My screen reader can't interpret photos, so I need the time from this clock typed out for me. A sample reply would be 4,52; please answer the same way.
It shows 12,59
